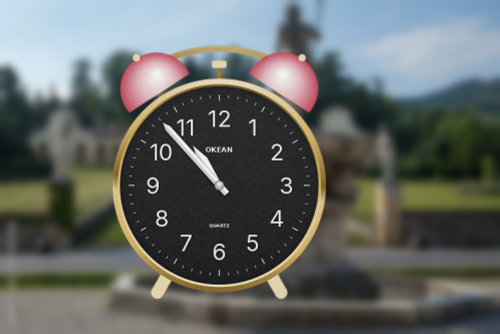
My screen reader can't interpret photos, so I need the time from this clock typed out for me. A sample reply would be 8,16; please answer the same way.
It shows 10,53
